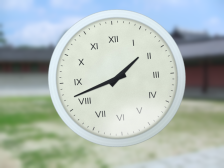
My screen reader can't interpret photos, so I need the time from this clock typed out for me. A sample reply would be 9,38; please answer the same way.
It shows 1,42
